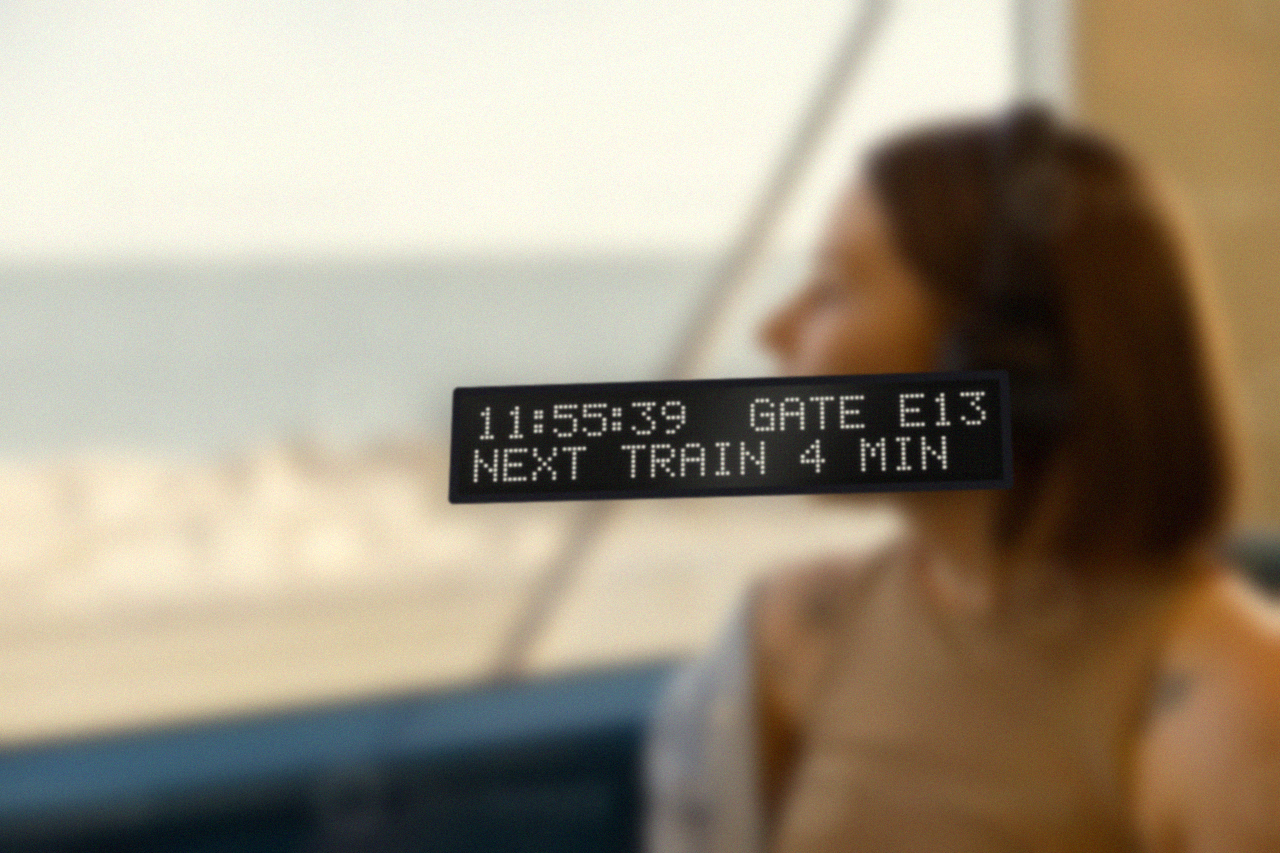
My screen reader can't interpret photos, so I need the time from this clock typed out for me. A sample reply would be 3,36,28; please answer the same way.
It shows 11,55,39
